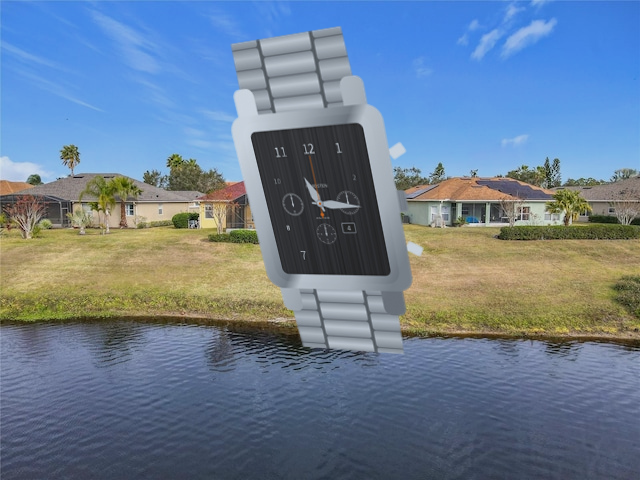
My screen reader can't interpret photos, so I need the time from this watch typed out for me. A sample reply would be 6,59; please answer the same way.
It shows 11,16
